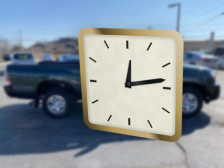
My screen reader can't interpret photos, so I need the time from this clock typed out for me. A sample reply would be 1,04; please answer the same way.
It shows 12,13
